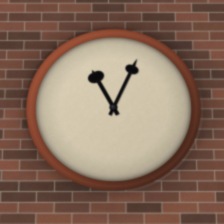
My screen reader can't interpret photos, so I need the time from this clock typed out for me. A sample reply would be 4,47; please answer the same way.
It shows 11,04
